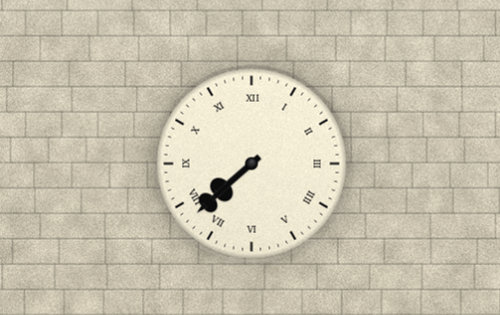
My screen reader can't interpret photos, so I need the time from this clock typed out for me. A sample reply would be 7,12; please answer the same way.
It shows 7,38
